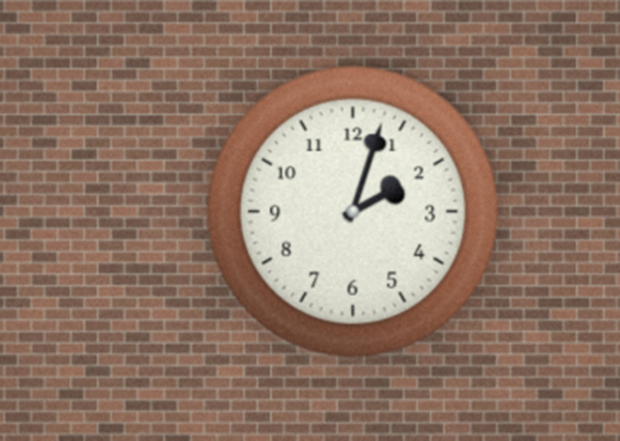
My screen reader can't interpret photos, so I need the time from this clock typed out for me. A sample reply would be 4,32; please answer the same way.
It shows 2,03
